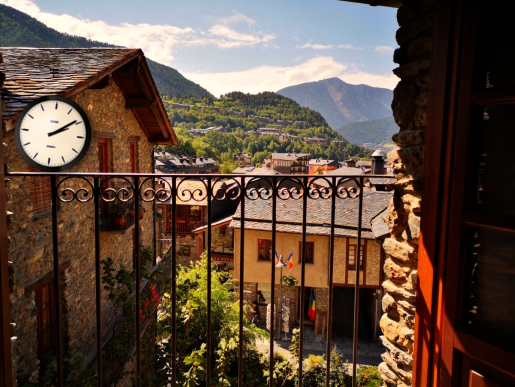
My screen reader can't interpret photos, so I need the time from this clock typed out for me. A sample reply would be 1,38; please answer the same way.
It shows 2,09
